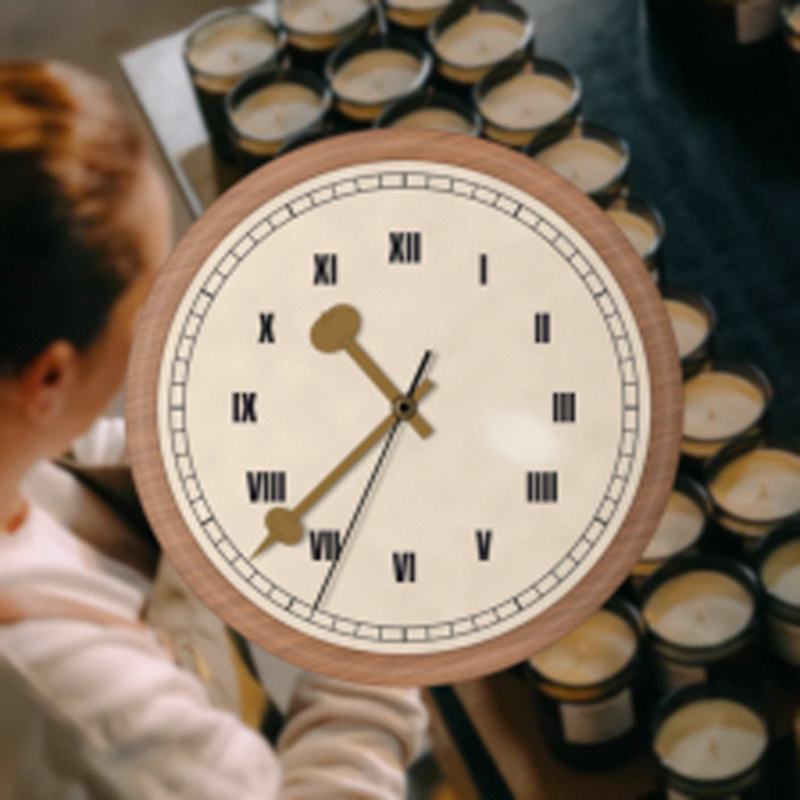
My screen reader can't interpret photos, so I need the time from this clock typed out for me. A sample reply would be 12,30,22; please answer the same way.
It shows 10,37,34
